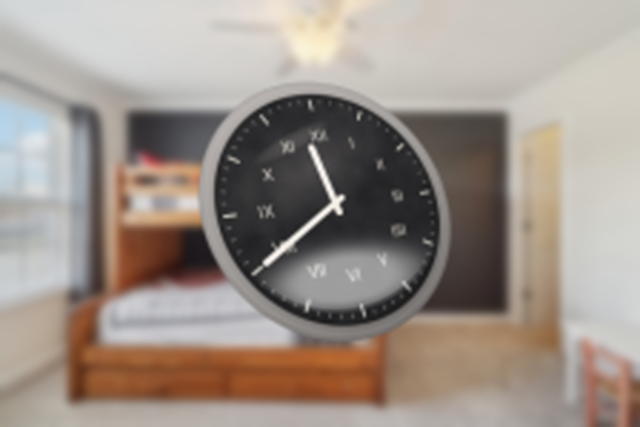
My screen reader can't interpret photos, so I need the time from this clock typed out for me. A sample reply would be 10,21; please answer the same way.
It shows 11,40
